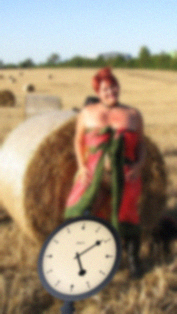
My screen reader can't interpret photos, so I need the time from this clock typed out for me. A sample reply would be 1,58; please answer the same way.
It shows 5,09
